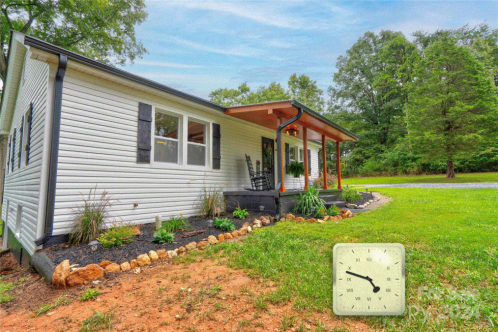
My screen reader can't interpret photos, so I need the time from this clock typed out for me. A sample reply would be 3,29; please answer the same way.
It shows 4,48
